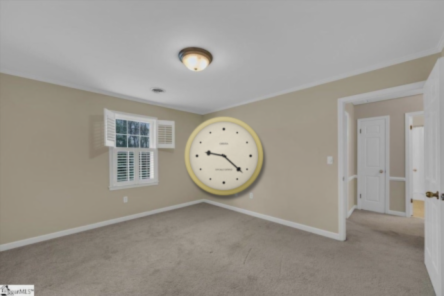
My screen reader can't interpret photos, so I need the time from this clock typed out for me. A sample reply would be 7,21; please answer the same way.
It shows 9,22
